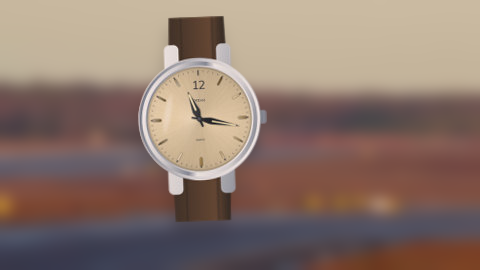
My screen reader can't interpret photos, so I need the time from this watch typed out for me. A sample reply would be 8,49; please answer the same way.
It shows 11,17
